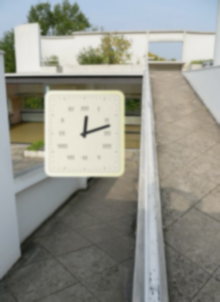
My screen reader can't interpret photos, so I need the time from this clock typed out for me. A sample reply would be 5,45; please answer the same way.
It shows 12,12
